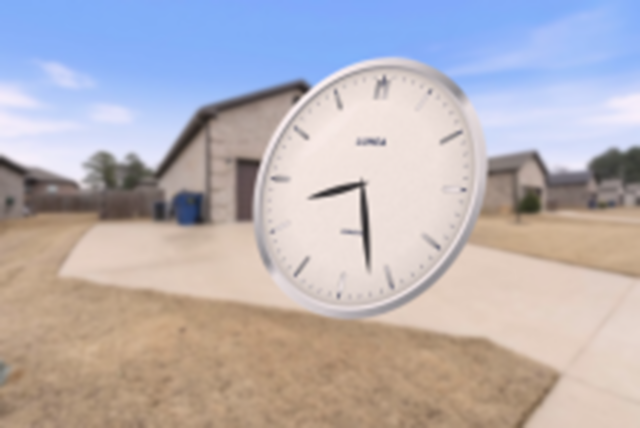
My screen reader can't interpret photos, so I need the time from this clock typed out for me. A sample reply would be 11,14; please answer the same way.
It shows 8,27
